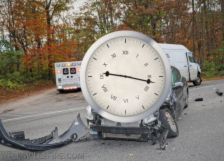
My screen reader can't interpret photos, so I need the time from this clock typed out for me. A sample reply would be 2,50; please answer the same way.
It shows 9,17
